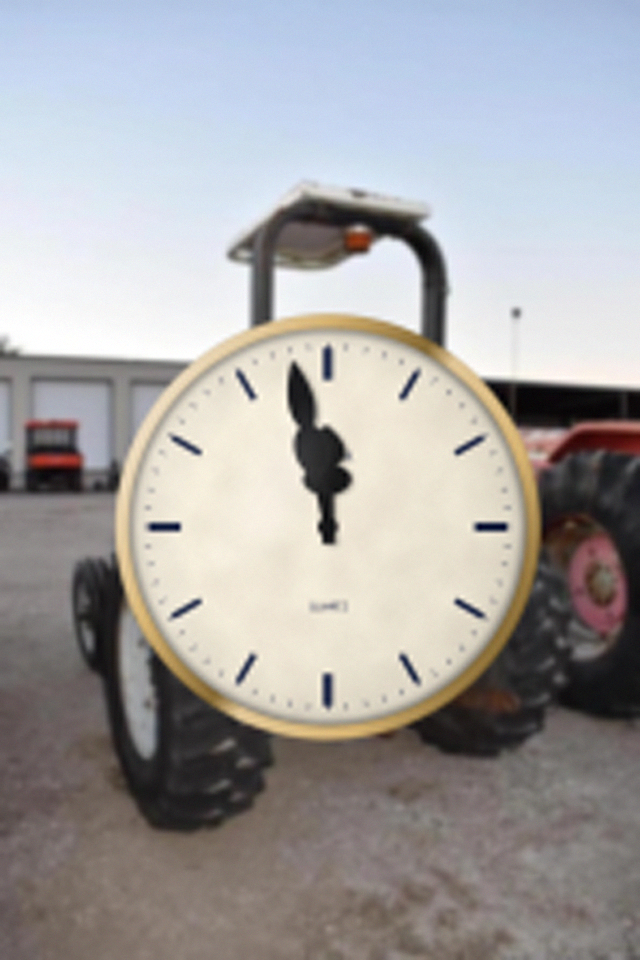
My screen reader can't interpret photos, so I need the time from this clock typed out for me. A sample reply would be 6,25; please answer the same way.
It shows 11,58
